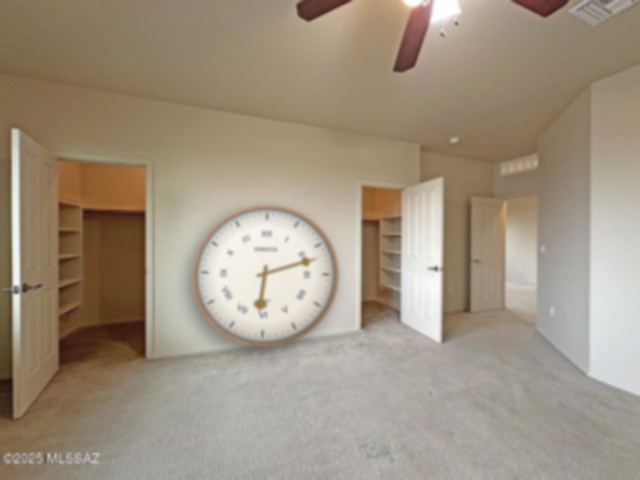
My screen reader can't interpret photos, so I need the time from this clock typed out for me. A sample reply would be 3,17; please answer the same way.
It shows 6,12
